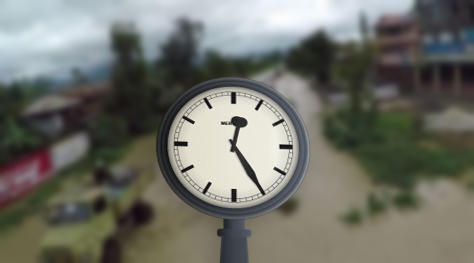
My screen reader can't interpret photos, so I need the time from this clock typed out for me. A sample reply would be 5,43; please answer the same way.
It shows 12,25
